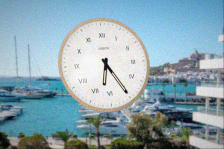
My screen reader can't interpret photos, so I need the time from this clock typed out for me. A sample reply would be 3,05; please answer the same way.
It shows 6,25
